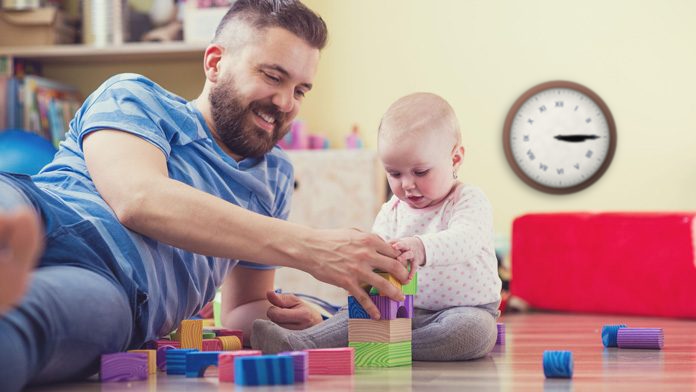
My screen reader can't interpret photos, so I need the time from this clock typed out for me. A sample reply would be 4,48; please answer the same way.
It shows 3,15
